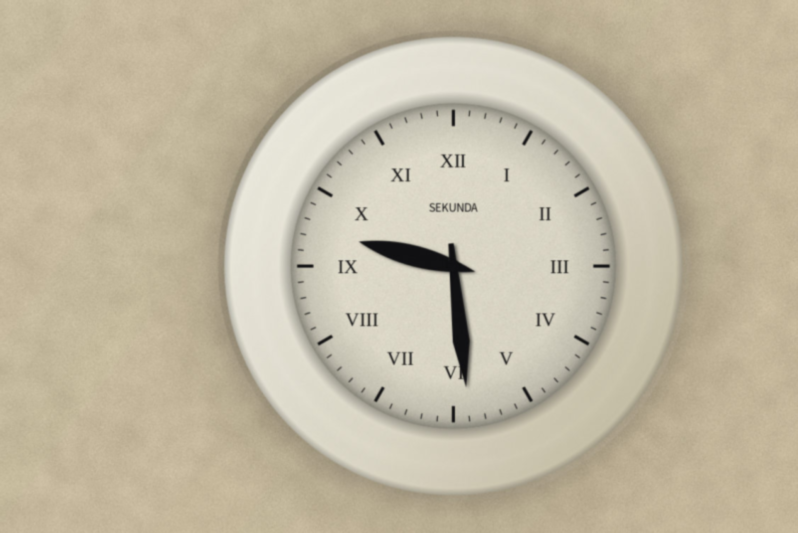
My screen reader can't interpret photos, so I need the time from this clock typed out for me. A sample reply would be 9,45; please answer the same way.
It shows 9,29
